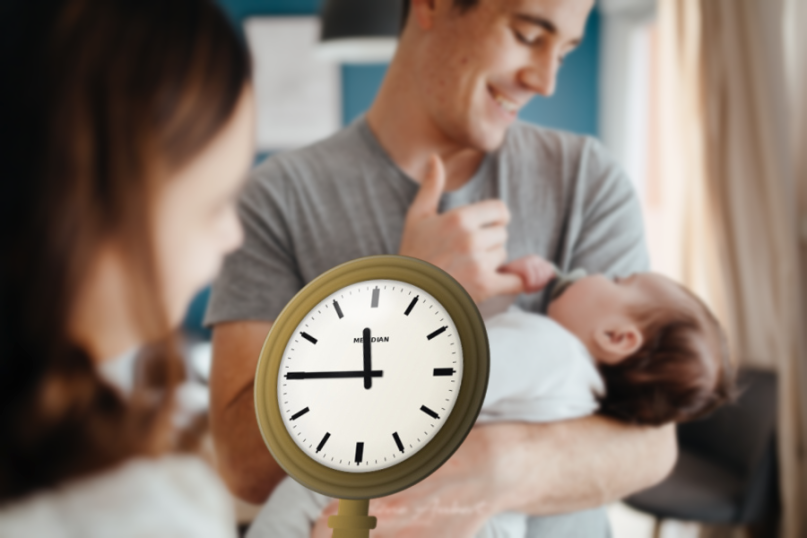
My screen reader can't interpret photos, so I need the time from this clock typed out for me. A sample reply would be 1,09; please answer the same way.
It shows 11,45
